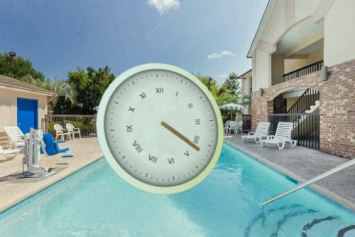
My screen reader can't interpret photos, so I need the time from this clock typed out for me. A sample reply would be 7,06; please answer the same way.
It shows 4,22
